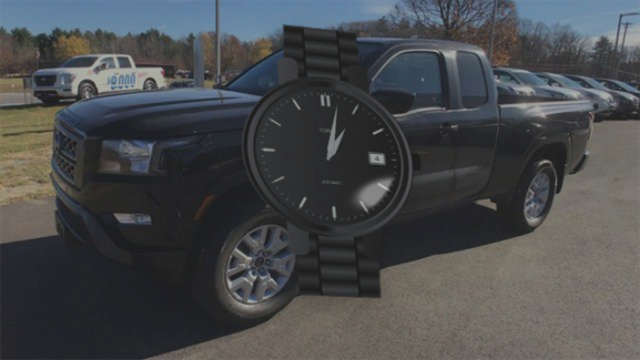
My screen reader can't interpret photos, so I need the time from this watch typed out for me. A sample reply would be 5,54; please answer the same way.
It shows 1,02
